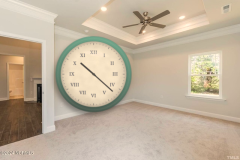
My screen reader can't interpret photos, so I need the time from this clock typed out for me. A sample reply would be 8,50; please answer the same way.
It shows 10,22
